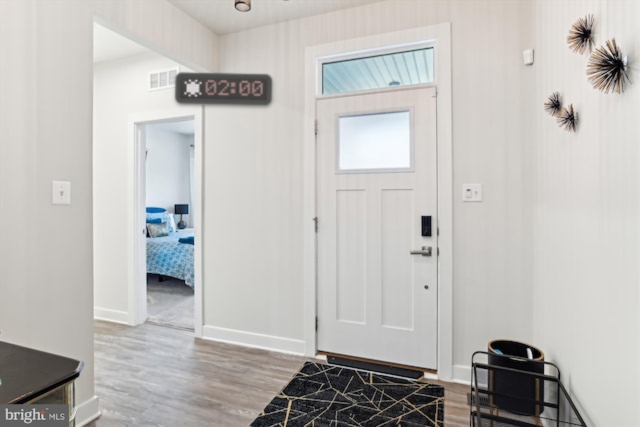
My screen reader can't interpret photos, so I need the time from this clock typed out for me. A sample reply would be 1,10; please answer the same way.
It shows 2,00
